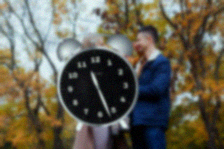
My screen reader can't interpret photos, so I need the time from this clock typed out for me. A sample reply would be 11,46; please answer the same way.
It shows 11,27
